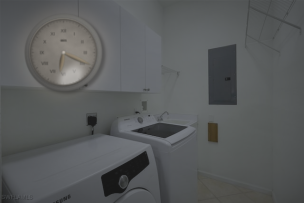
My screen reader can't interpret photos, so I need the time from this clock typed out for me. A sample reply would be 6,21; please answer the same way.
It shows 6,19
